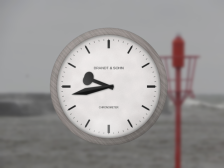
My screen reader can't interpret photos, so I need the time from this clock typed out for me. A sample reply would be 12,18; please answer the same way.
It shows 9,43
